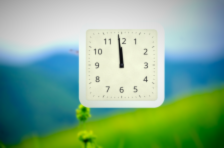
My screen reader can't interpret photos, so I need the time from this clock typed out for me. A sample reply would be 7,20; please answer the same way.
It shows 11,59
